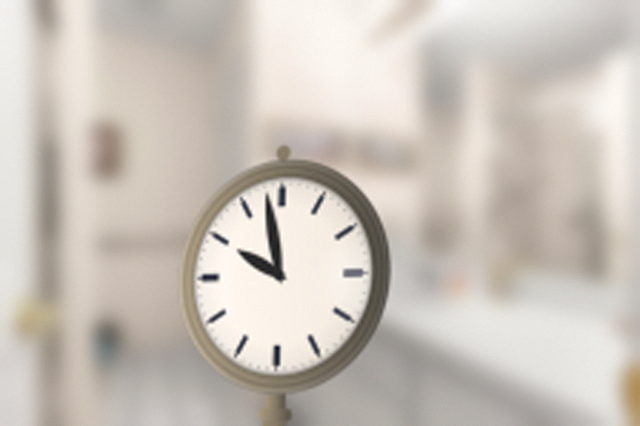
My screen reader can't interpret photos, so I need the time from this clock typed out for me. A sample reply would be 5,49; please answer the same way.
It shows 9,58
